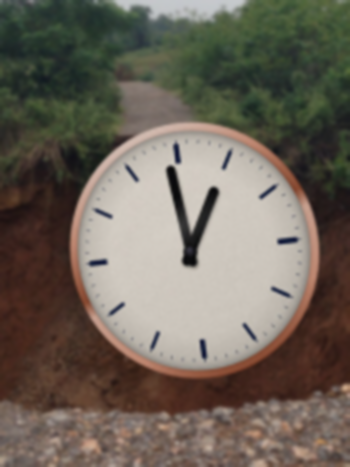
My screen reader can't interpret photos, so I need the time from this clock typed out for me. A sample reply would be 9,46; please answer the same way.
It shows 12,59
